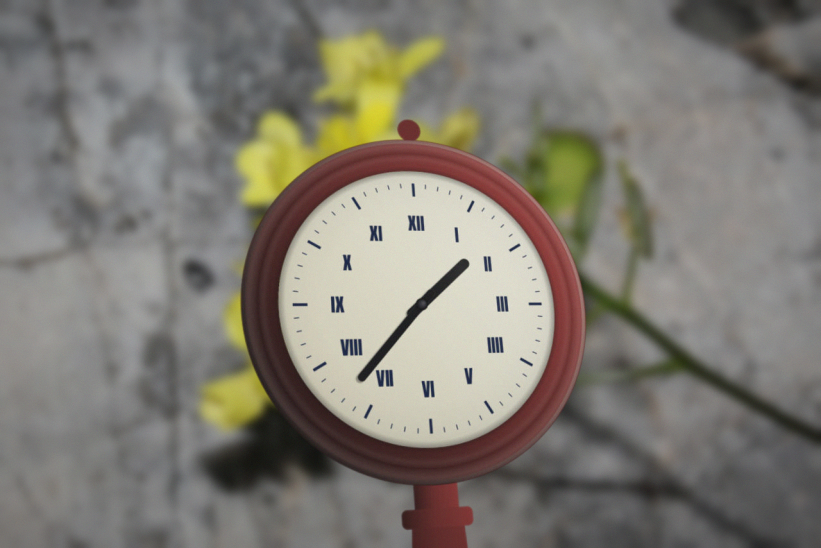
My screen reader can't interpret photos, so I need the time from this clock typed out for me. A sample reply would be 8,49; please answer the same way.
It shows 1,37
